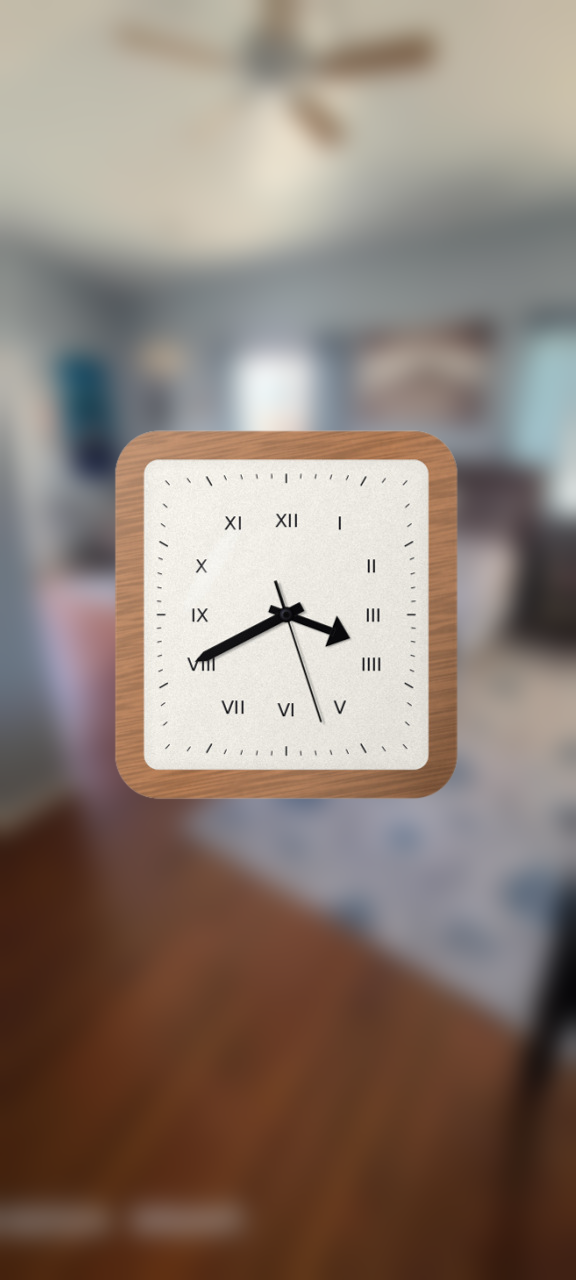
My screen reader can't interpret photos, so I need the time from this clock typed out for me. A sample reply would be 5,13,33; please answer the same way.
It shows 3,40,27
